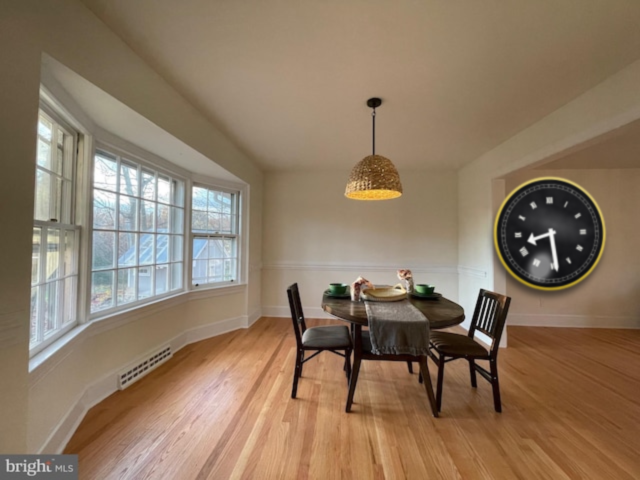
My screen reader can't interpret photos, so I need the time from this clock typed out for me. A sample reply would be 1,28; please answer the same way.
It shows 8,29
